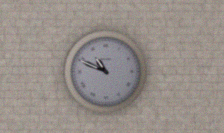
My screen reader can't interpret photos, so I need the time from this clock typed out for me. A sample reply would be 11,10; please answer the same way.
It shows 10,49
